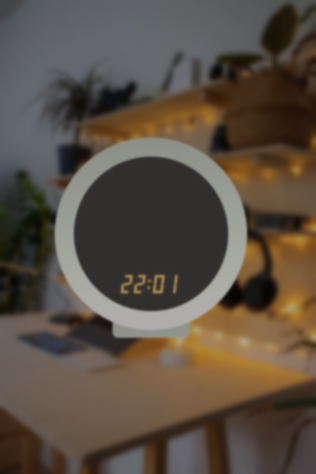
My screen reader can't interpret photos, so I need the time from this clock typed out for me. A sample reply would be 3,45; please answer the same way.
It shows 22,01
